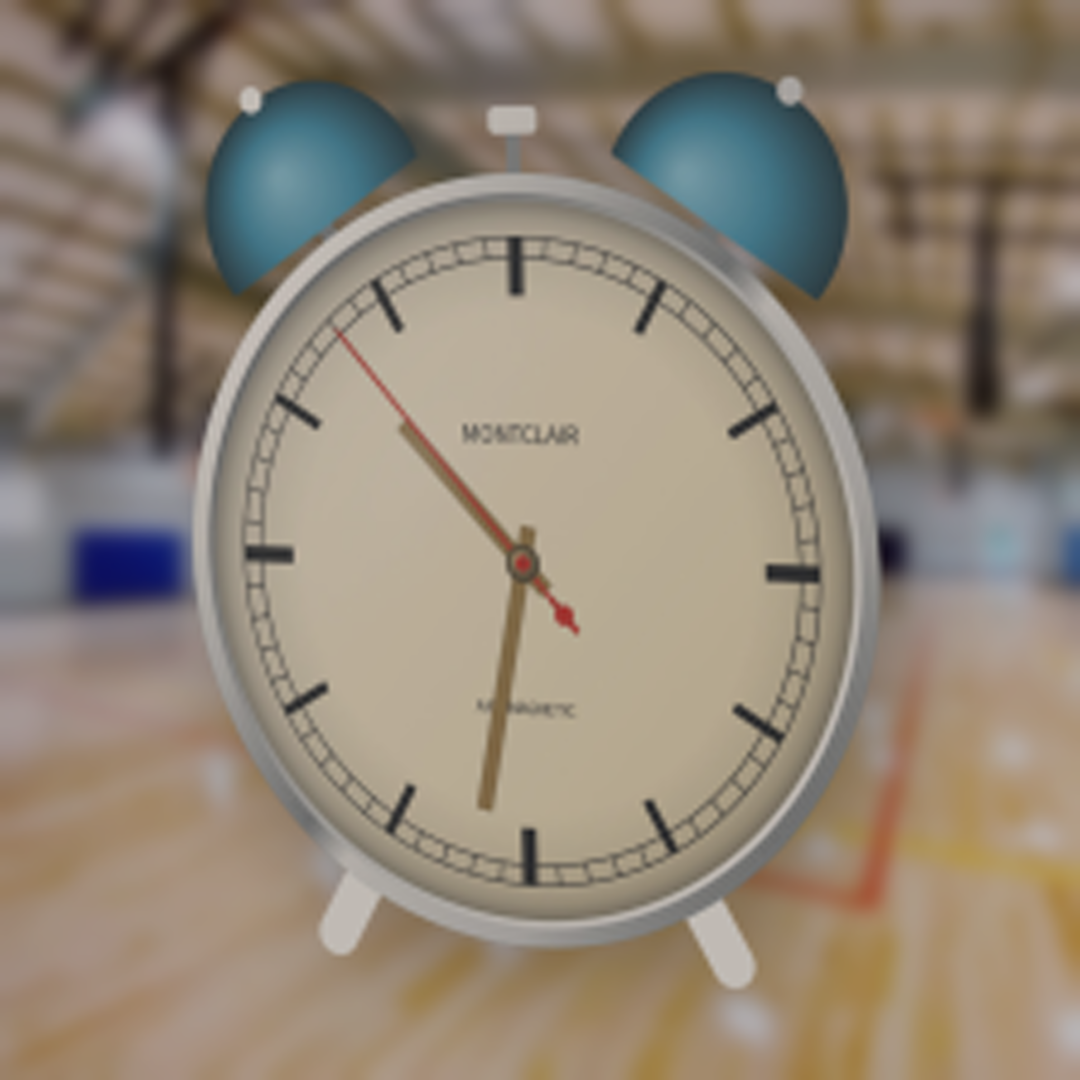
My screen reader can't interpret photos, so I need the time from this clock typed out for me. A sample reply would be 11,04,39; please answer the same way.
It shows 10,31,53
